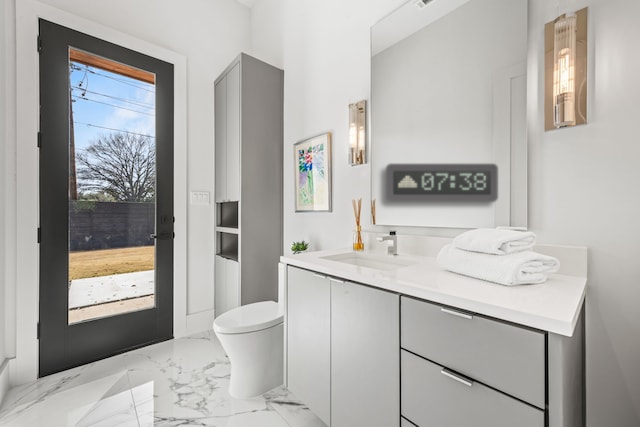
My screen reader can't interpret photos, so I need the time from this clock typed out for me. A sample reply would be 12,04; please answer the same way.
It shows 7,38
